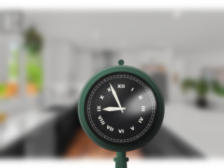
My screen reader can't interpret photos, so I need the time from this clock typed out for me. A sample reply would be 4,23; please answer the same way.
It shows 8,56
